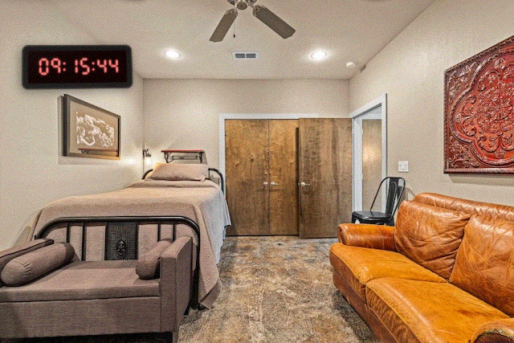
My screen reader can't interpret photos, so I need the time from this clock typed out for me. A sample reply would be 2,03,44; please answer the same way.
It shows 9,15,44
